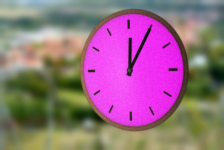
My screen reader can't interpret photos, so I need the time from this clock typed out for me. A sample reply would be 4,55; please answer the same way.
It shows 12,05
